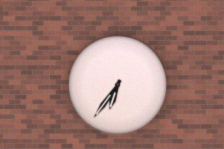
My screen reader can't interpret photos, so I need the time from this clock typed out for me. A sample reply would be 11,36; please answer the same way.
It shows 6,36
